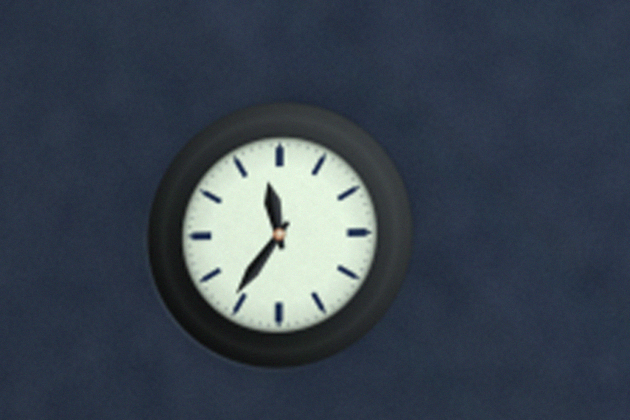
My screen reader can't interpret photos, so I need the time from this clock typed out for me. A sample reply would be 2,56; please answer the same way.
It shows 11,36
